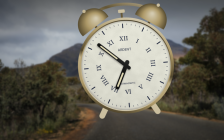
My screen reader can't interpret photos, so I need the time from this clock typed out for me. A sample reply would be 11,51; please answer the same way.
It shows 6,52
